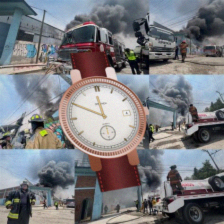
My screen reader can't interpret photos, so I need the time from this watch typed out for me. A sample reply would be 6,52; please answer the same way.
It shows 11,50
